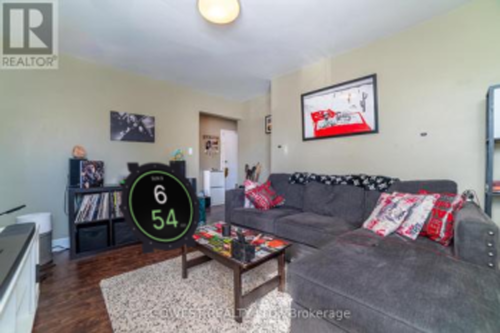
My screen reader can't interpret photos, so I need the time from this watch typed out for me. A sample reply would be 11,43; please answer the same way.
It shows 6,54
